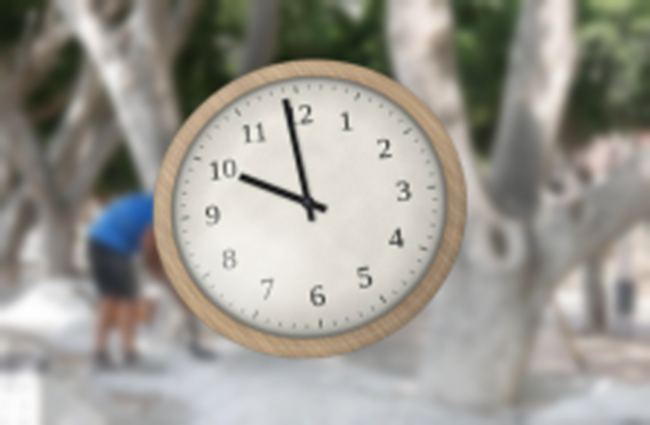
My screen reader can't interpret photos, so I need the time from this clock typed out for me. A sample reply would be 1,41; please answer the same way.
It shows 9,59
